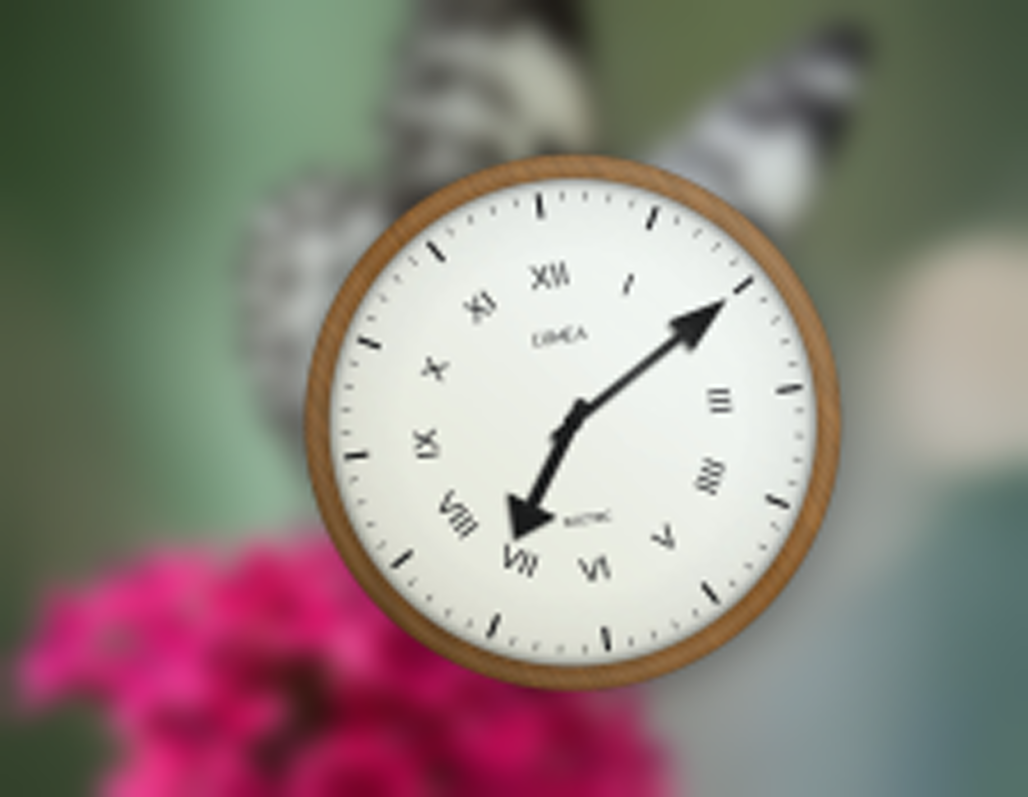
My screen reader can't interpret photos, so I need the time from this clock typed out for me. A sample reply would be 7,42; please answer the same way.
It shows 7,10
